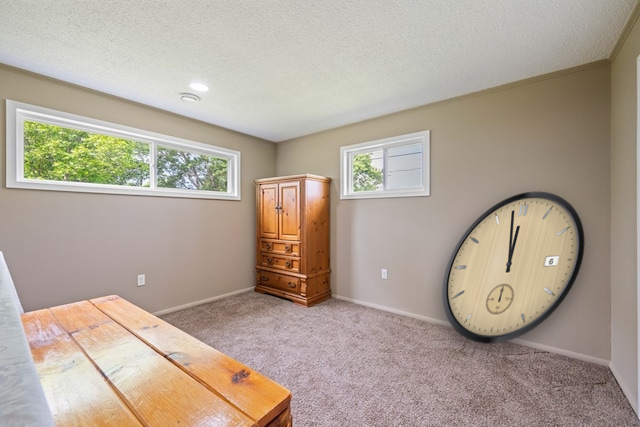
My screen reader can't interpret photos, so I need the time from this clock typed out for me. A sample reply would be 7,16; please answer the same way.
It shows 11,58
